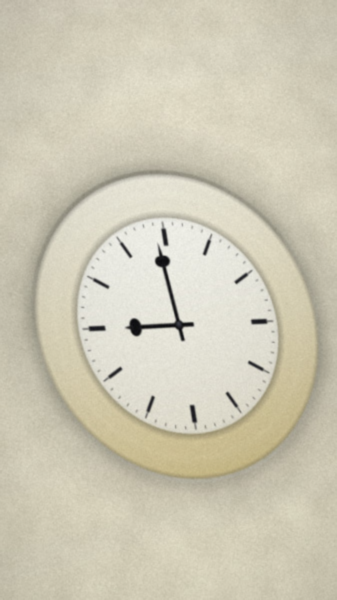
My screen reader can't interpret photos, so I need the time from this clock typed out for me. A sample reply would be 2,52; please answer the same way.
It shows 8,59
